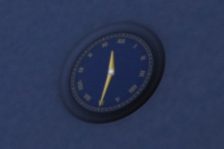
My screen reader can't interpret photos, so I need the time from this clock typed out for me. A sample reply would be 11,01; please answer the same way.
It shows 11,30
